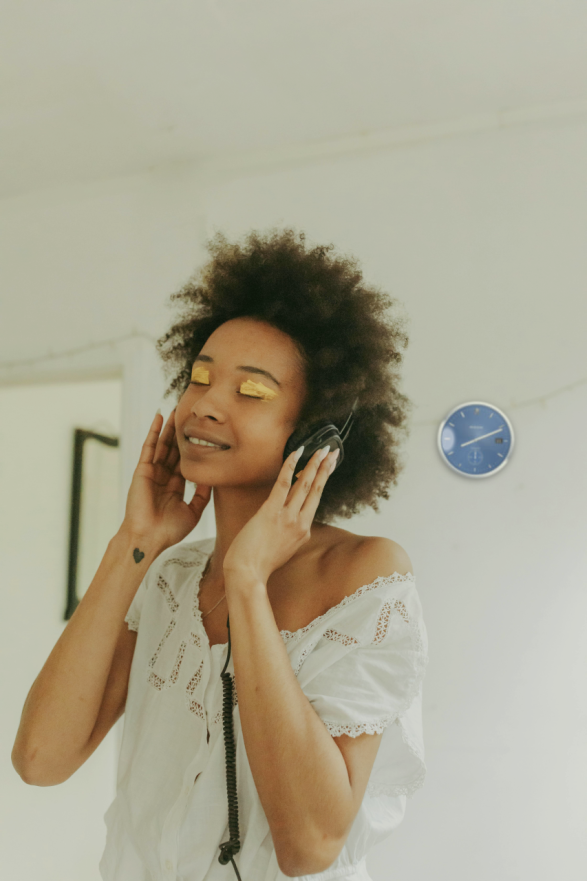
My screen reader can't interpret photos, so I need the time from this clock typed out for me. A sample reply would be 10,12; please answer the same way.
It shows 8,11
